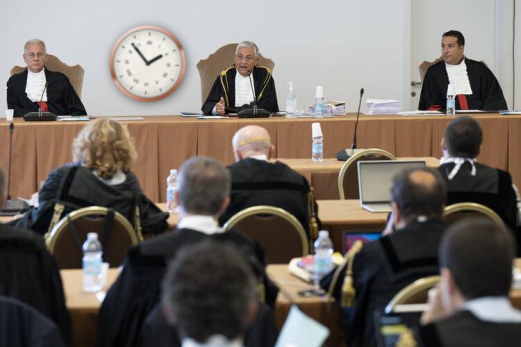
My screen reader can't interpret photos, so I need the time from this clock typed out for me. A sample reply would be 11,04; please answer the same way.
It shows 1,53
